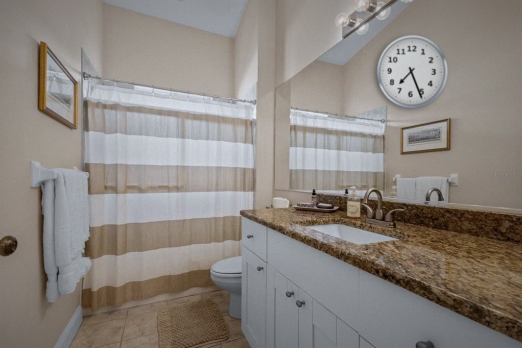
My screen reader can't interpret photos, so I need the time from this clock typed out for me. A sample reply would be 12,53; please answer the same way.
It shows 7,26
